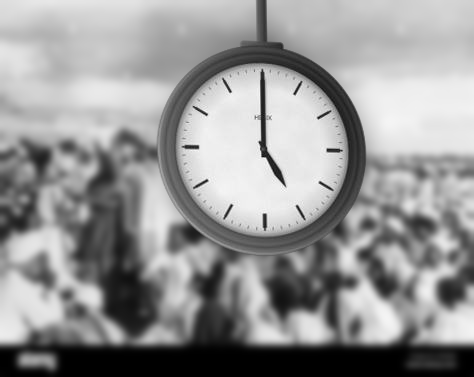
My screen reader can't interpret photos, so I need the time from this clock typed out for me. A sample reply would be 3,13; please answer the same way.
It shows 5,00
